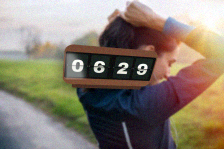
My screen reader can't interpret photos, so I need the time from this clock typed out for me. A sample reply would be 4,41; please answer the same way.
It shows 6,29
